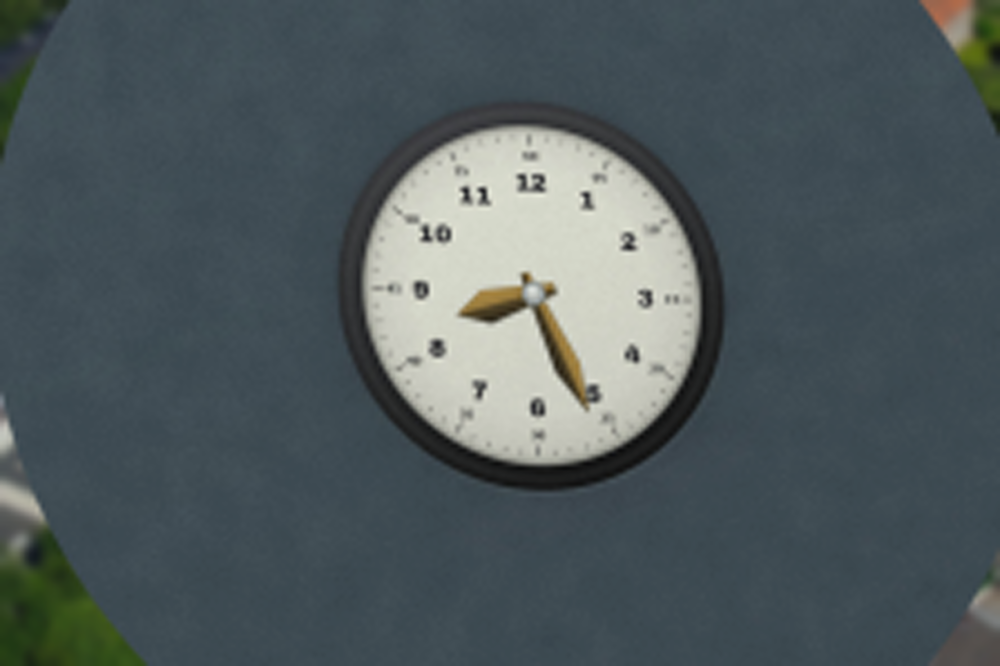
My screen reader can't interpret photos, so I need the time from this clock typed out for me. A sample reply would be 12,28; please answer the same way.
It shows 8,26
